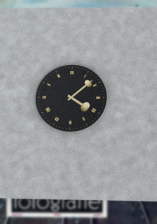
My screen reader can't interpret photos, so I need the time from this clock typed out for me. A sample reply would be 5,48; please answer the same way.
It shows 4,08
